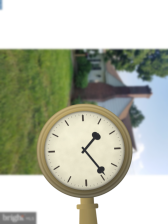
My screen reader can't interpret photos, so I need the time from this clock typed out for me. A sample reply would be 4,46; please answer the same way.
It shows 1,24
